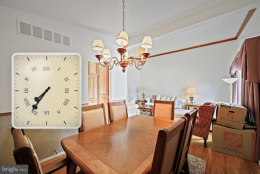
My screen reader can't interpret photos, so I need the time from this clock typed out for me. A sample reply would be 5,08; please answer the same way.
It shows 7,36
